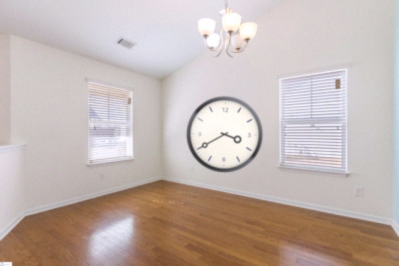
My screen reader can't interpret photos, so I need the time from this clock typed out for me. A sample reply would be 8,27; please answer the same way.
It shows 3,40
